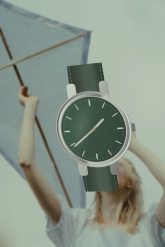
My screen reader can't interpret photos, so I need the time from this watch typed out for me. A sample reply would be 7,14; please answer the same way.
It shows 1,39
